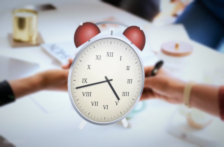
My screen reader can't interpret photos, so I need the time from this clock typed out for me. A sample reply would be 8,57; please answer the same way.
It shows 4,43
